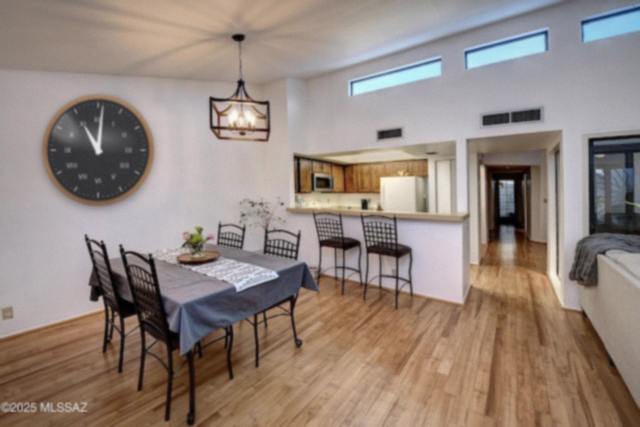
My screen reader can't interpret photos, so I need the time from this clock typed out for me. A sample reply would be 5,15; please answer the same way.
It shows 11,01
